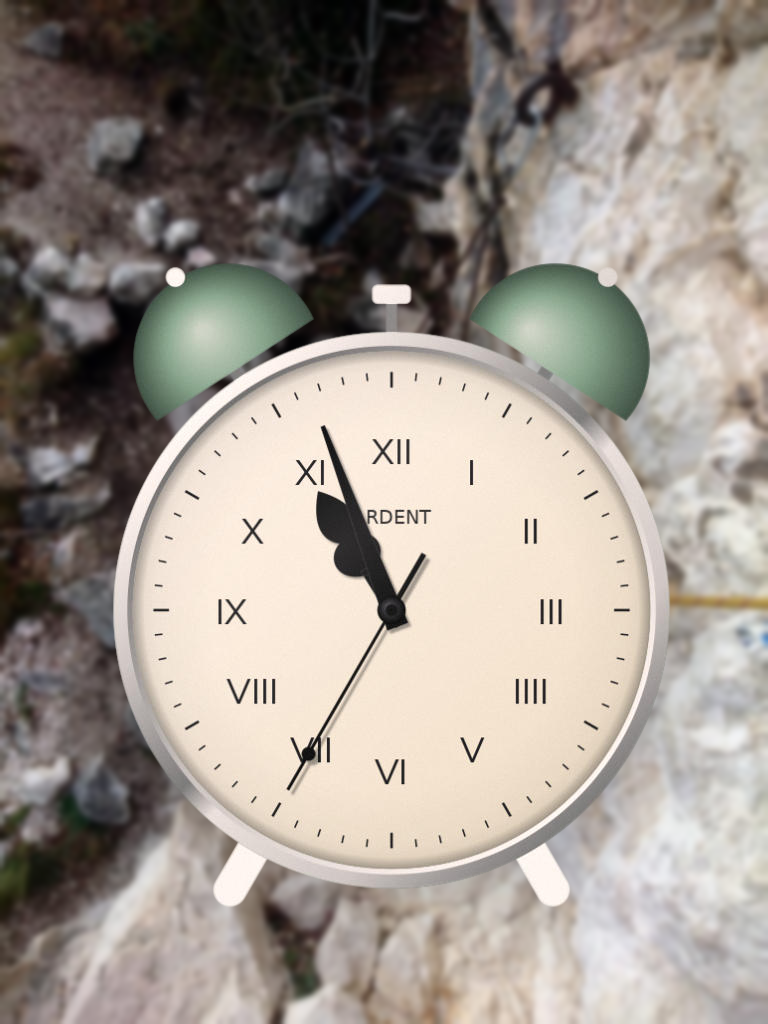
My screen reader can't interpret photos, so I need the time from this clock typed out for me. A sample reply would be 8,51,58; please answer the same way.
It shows 10,56,35
